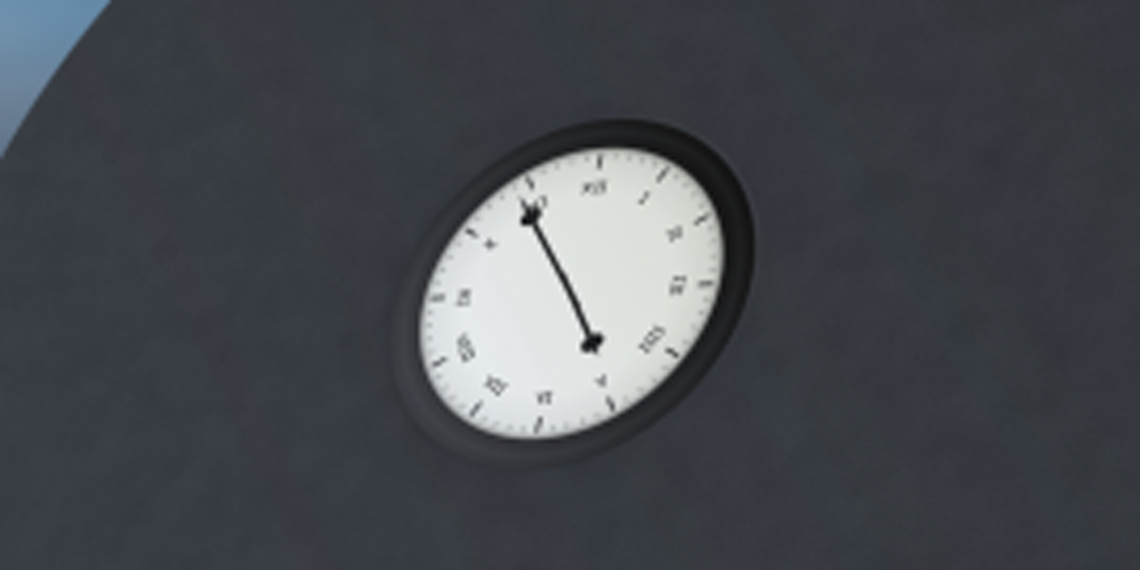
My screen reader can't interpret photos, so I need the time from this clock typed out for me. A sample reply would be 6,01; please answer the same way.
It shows 4,54
